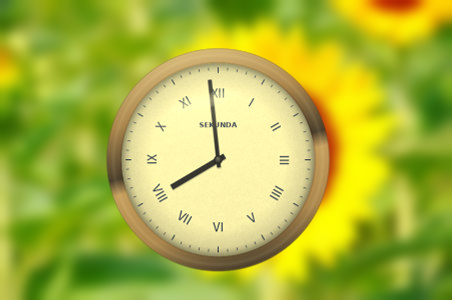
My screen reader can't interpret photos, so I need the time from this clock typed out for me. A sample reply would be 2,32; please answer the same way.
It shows 7,59
